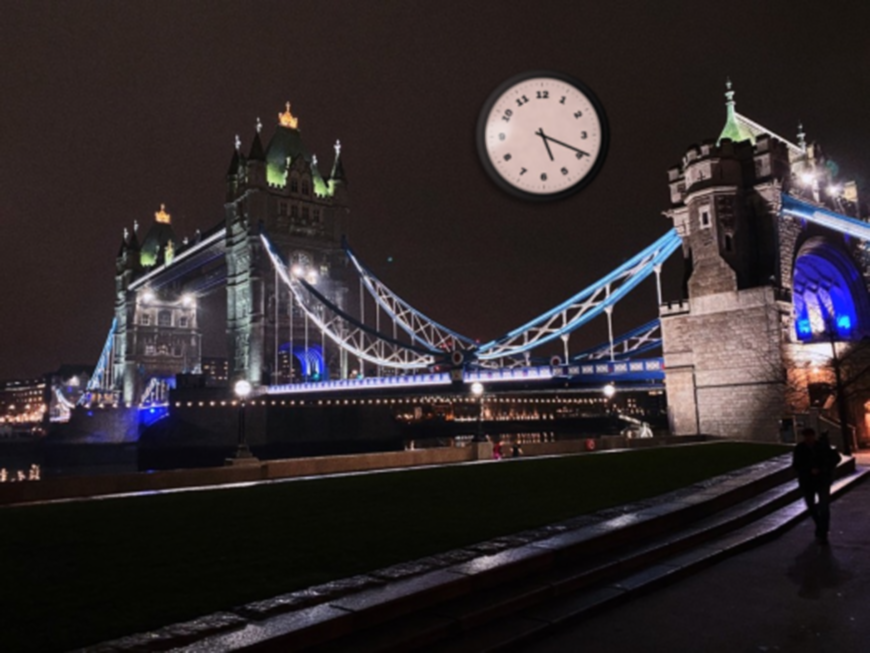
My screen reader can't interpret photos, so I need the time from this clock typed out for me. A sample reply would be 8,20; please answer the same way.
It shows 5,19
